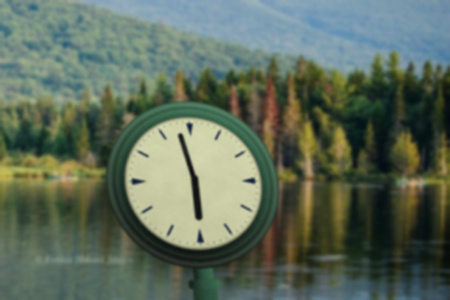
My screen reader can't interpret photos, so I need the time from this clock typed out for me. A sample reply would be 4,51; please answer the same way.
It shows 5,58
